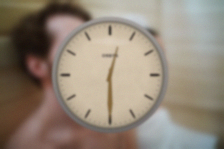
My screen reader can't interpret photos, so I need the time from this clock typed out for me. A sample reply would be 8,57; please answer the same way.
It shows 12,30
